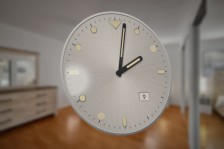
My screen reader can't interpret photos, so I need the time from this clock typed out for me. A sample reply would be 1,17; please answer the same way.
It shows 2,02
